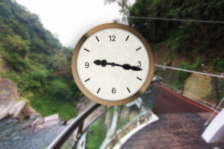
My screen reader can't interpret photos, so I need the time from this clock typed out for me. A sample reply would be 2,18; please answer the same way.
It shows 9,17
